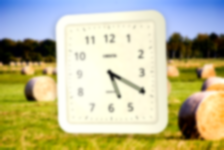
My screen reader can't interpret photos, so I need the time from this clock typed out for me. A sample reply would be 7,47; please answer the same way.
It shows 5,20
